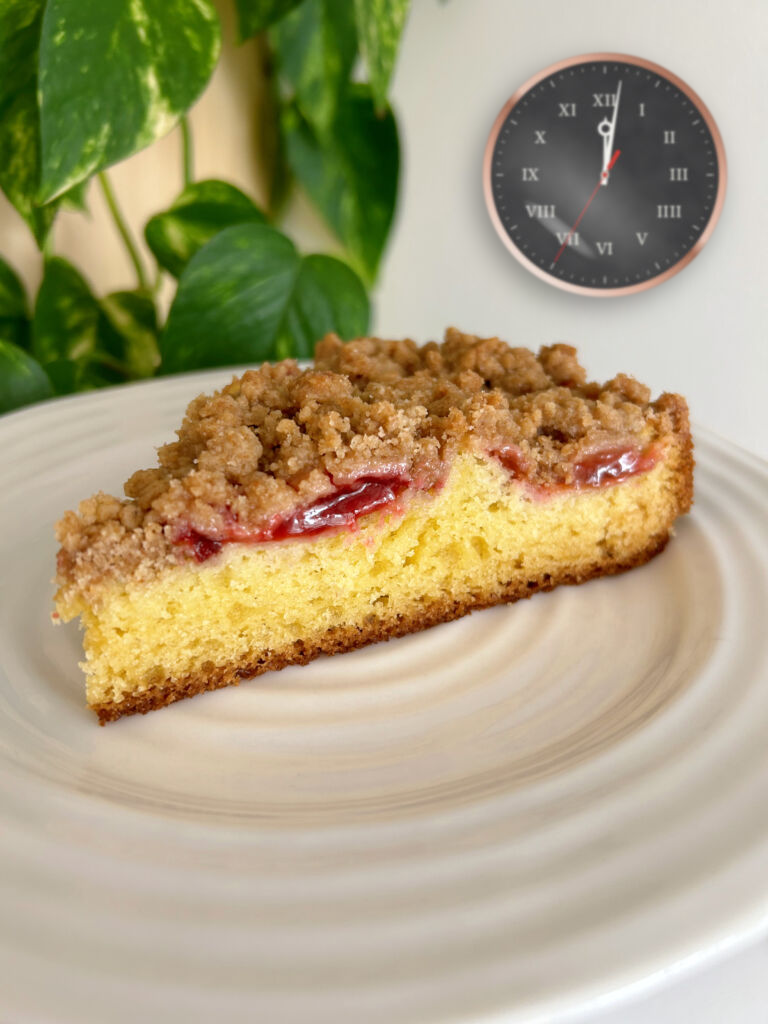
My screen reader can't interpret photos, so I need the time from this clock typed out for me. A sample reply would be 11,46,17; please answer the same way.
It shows 12,01,35
